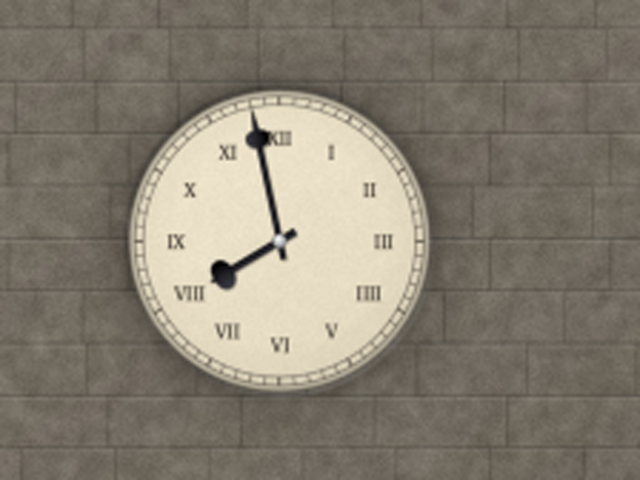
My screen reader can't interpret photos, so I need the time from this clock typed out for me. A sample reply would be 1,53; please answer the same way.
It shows 7,58
